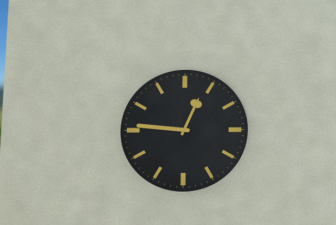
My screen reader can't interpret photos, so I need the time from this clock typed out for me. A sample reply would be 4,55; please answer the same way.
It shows 12,46
